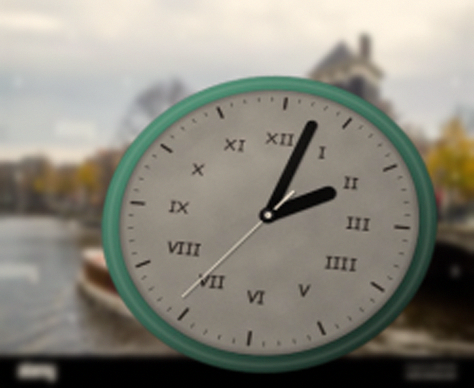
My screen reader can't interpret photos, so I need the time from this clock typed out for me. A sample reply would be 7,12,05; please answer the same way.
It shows 2,02,36
